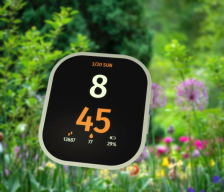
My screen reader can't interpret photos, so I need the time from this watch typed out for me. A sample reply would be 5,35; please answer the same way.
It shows 8,45
